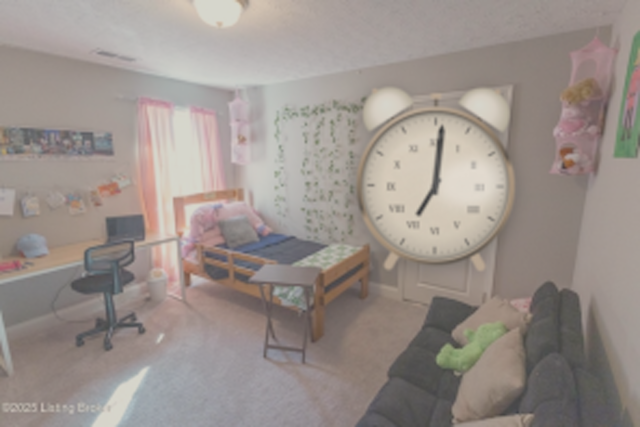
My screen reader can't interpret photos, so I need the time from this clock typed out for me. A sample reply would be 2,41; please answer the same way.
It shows 7,01
